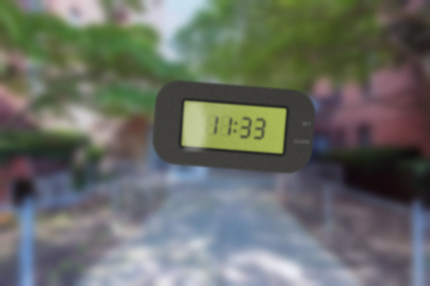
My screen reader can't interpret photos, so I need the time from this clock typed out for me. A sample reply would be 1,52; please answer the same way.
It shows 11,33
